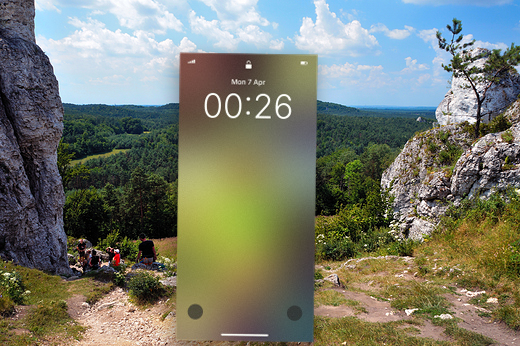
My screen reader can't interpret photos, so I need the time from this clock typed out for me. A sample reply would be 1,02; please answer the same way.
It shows 0,26
